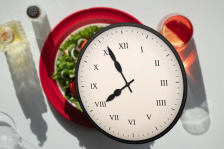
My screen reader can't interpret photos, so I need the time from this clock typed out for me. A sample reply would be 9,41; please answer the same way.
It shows 7,56
